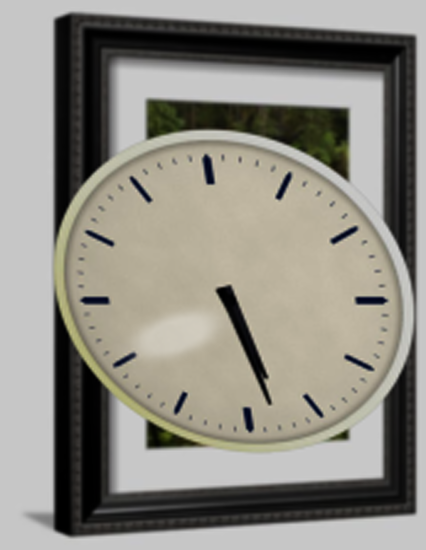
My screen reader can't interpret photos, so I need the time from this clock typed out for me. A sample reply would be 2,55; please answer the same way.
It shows 5,28
